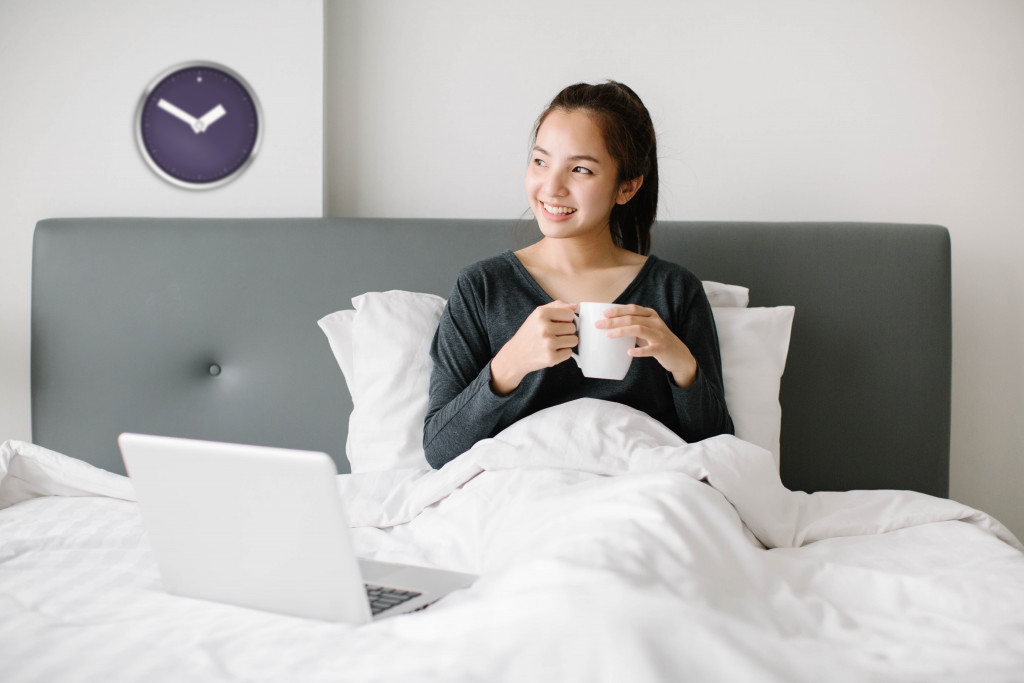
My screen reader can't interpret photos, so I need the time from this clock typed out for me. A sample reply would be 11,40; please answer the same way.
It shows 1,50
